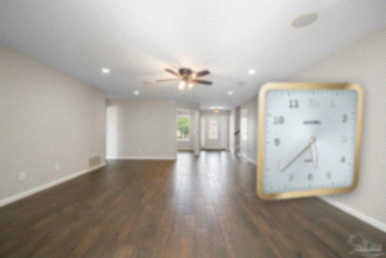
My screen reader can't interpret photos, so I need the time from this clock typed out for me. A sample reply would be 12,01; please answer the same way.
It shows 5,38
